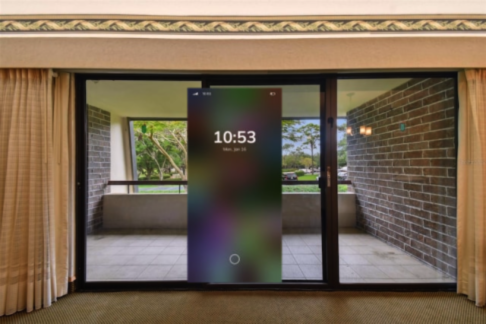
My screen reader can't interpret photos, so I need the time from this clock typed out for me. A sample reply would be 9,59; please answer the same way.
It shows 10,53
